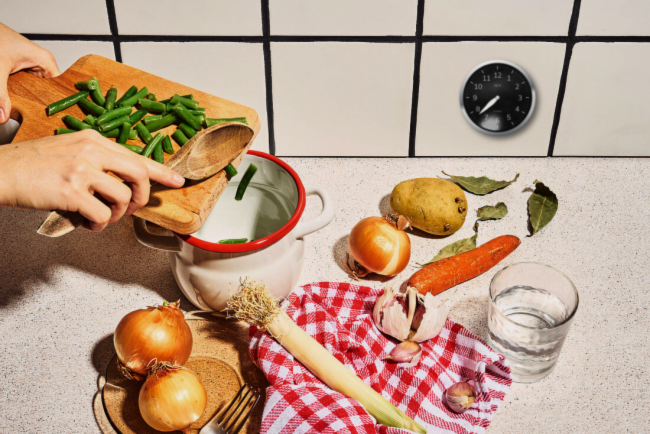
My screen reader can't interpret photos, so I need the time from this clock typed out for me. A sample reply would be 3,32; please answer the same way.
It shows 7,38
